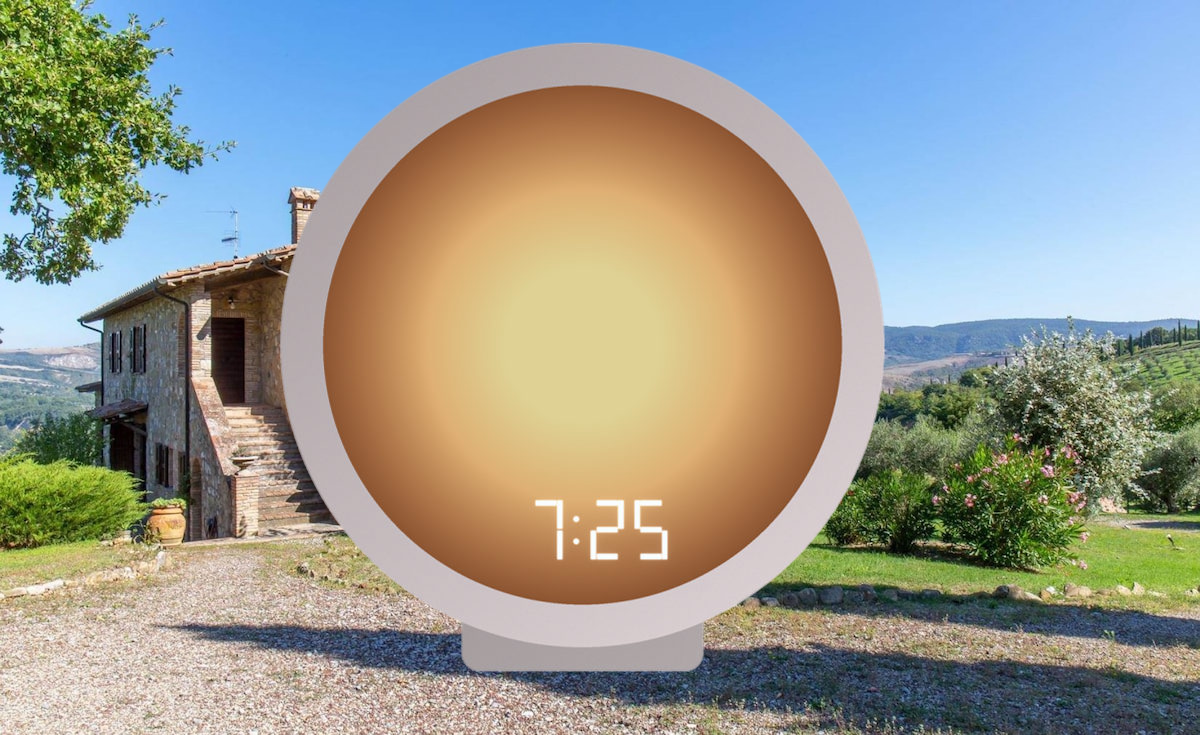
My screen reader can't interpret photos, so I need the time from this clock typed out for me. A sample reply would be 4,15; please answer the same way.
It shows 7,25
